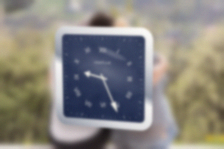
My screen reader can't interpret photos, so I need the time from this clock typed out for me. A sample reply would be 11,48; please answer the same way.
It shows 9,26
